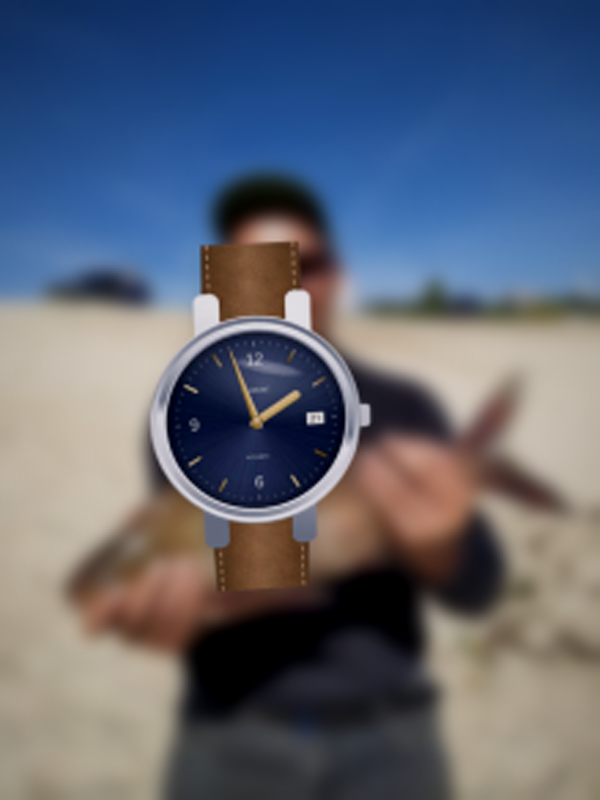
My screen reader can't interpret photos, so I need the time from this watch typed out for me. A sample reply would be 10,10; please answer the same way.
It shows 1,57
